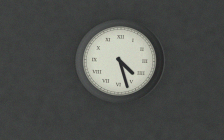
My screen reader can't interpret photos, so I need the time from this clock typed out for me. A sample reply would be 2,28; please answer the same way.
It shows 4,27
